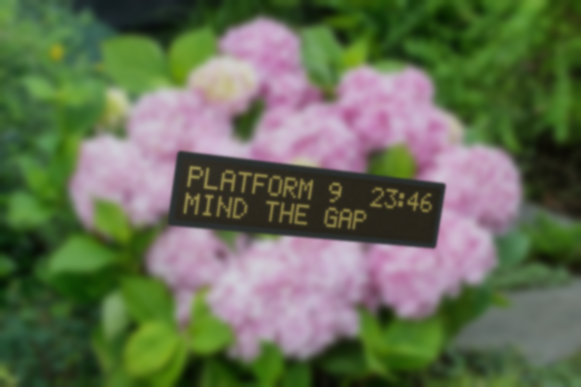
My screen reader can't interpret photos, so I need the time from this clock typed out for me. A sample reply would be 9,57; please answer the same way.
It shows 23,46
